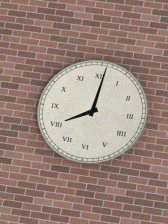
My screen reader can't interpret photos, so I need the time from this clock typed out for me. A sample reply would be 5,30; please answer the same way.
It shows 8,01
